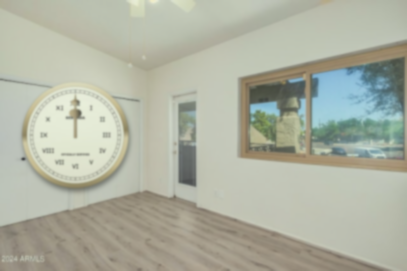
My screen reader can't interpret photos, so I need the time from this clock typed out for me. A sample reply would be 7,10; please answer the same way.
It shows 12,00
